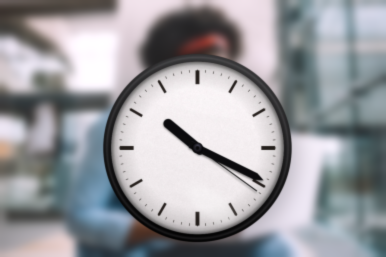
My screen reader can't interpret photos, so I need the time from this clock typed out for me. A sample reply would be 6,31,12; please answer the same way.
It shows 10,19,21
